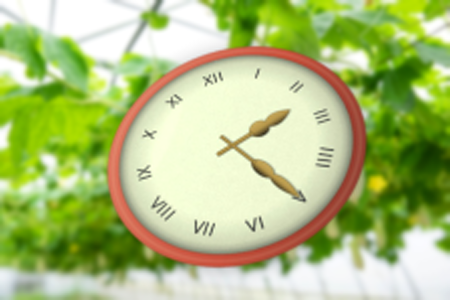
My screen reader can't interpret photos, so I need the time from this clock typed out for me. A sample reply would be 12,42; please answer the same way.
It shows 2,25
